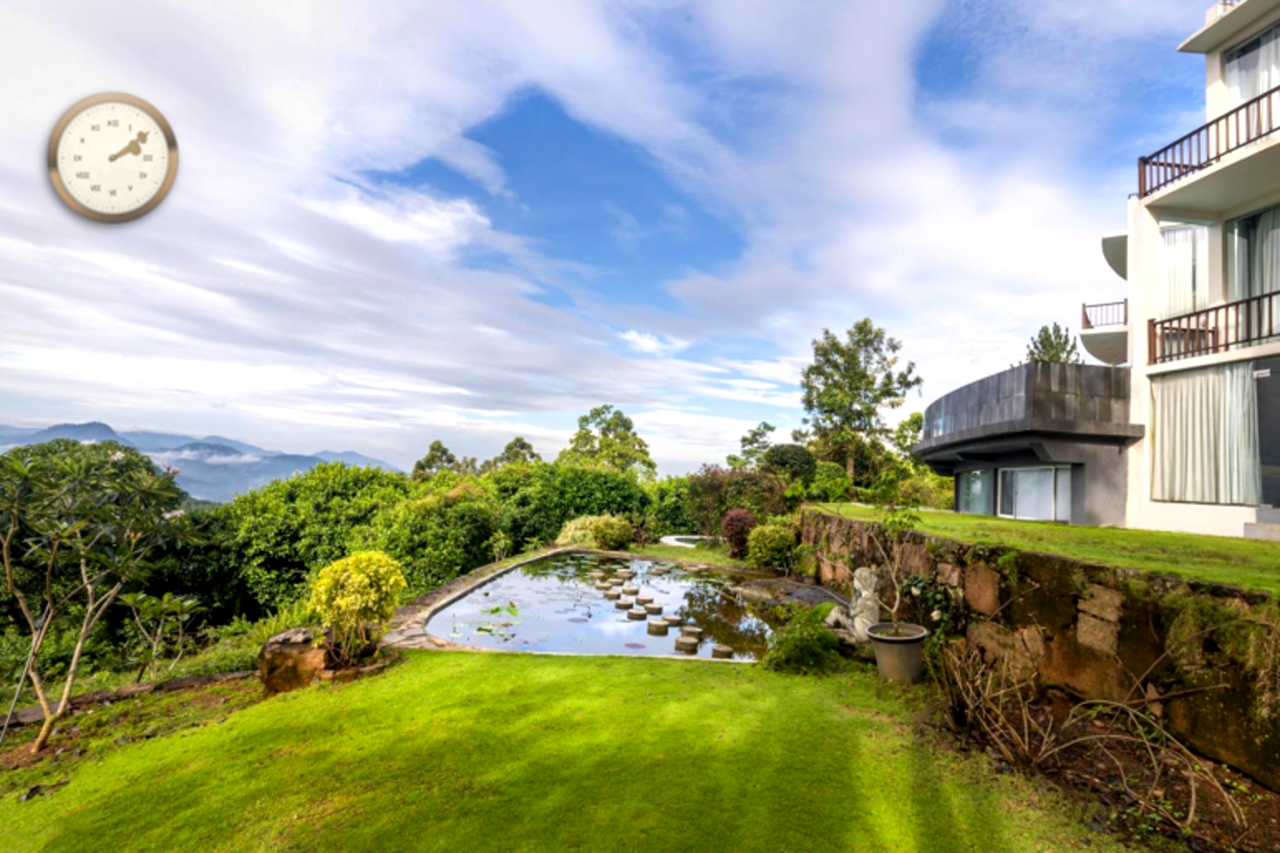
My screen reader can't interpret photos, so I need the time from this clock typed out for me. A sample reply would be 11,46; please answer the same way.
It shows 2,09
